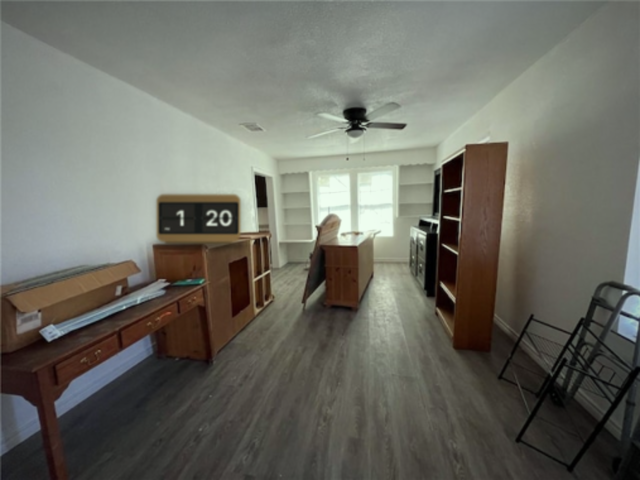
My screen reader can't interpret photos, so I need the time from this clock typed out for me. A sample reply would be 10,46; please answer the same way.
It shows 1,20
